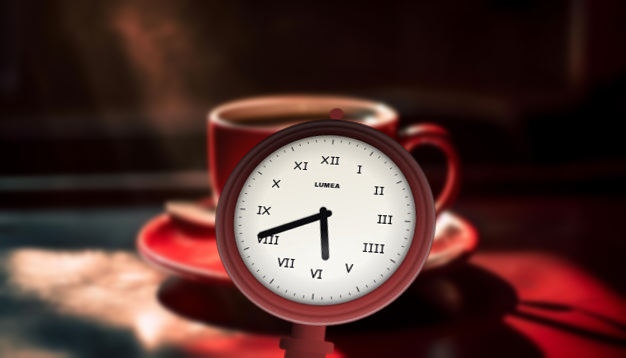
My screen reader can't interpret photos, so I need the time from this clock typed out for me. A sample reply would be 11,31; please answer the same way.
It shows 5,41
